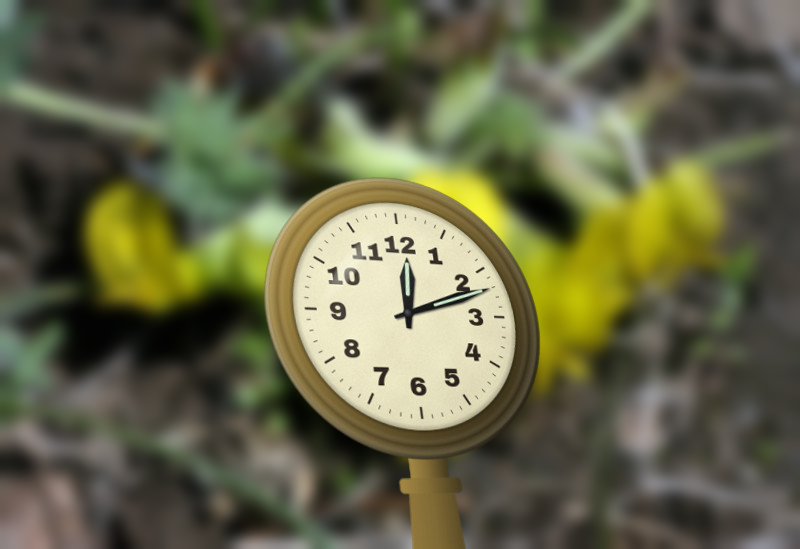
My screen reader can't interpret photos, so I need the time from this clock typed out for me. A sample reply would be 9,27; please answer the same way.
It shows 12,12
